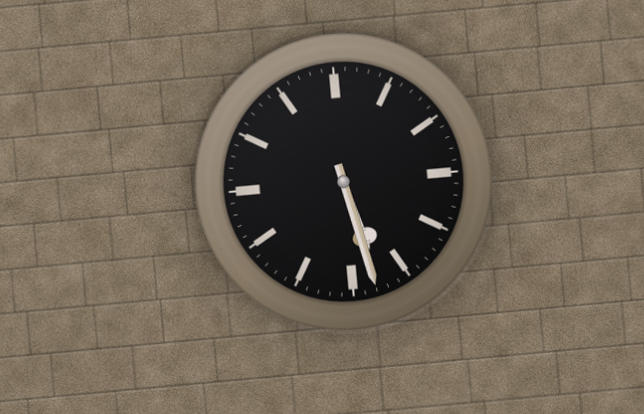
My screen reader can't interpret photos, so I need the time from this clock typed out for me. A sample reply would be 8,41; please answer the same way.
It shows 5,28
